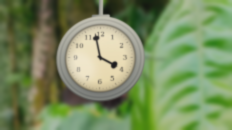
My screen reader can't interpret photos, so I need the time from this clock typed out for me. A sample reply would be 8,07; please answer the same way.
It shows 3,58
